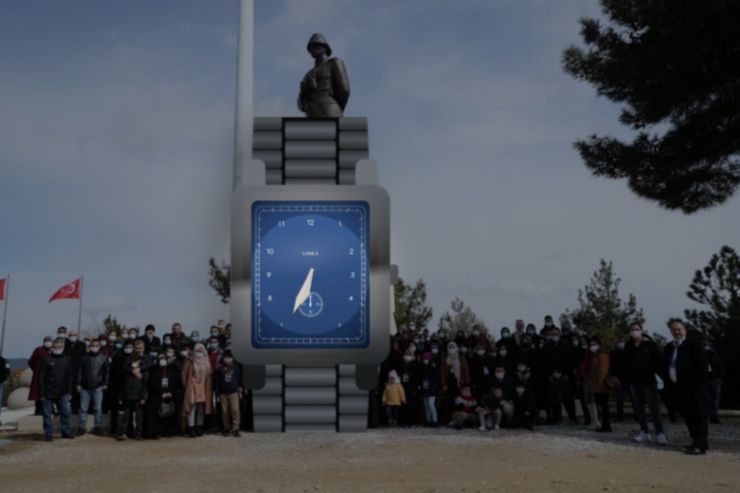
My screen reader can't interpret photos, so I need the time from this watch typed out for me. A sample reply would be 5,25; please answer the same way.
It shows 6,34
